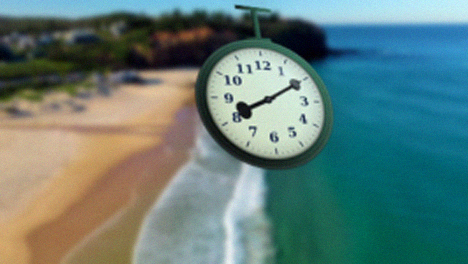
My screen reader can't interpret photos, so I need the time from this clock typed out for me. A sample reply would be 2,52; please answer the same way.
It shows 8,10
